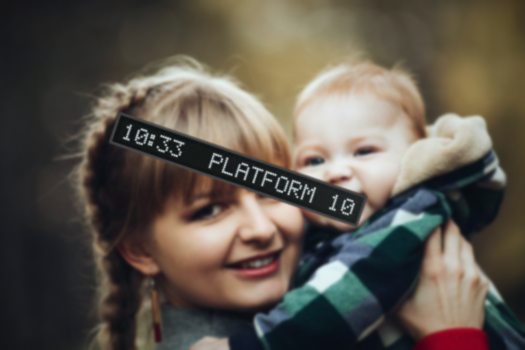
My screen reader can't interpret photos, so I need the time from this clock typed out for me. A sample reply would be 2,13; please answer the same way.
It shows 10,33
